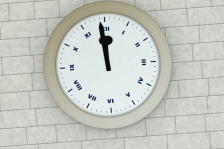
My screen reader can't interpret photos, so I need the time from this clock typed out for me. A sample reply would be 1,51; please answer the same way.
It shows 11,59
